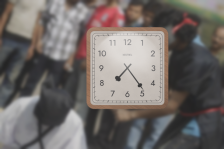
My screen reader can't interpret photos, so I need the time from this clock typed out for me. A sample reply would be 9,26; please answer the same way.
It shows 7,24
